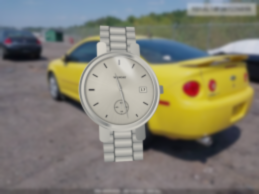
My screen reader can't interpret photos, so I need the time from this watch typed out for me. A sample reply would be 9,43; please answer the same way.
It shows 11,28
